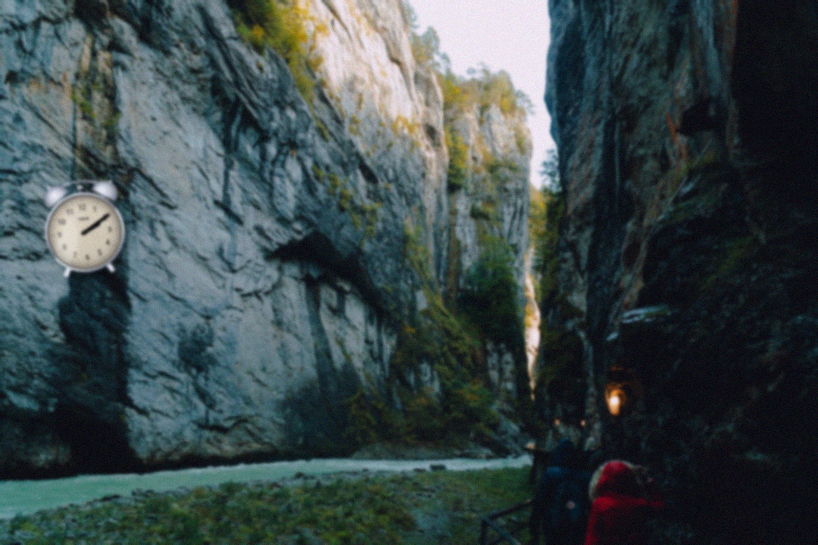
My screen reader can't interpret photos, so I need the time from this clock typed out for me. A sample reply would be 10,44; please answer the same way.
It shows 2,10
